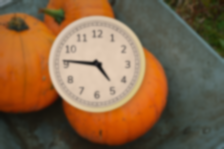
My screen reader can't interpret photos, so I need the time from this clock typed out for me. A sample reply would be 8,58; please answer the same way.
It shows 4,46
